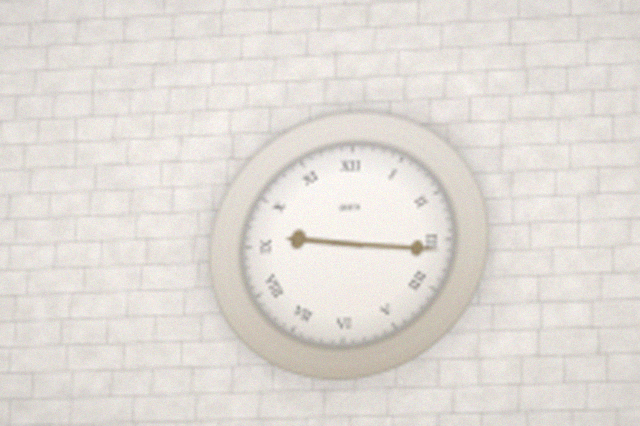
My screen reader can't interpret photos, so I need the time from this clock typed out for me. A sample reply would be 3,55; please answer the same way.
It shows 9,16
